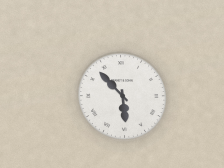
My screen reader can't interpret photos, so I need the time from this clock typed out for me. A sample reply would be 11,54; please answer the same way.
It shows 5,53
